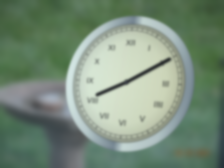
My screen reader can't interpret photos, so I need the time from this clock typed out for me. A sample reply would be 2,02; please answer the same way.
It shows 8,10
